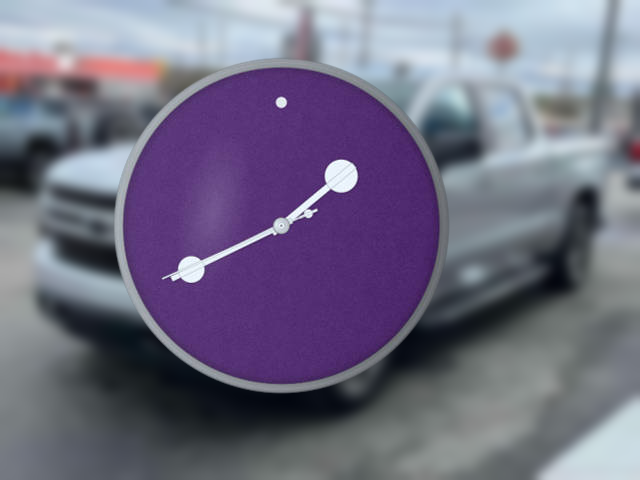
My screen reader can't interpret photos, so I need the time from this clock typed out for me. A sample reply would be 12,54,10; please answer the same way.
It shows 1,40,41
